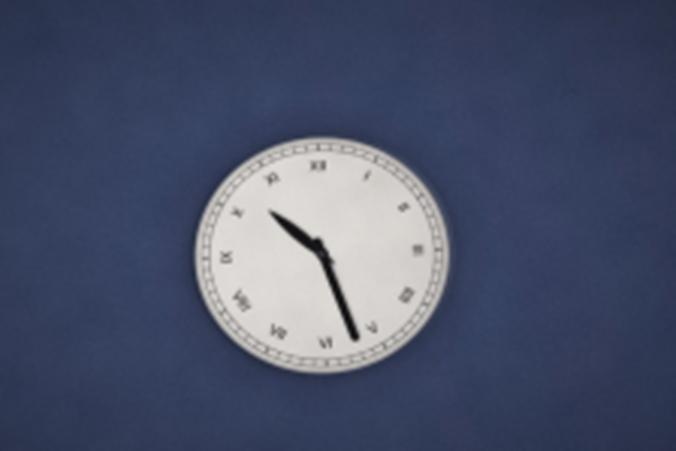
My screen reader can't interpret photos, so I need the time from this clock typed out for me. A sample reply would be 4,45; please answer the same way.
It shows 10,27
